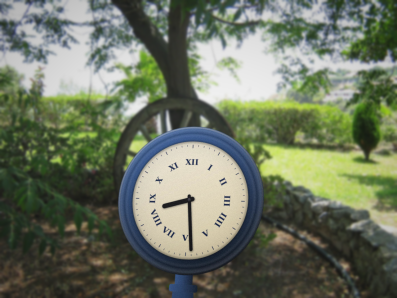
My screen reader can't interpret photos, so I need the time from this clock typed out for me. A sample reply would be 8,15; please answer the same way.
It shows 8,29
